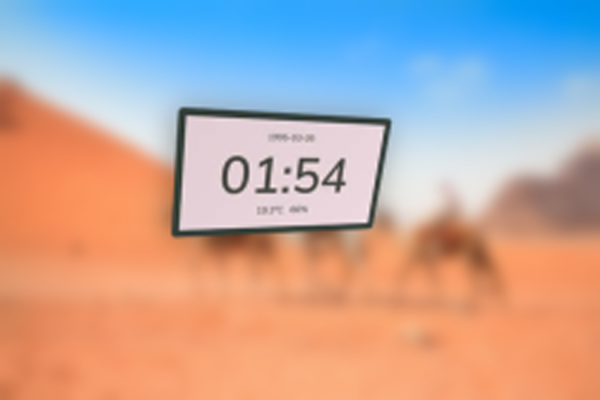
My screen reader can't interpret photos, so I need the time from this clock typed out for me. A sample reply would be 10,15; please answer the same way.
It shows 1,54
